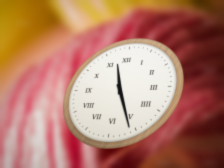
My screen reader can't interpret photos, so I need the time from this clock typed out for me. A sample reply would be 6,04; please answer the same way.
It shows 11,26
